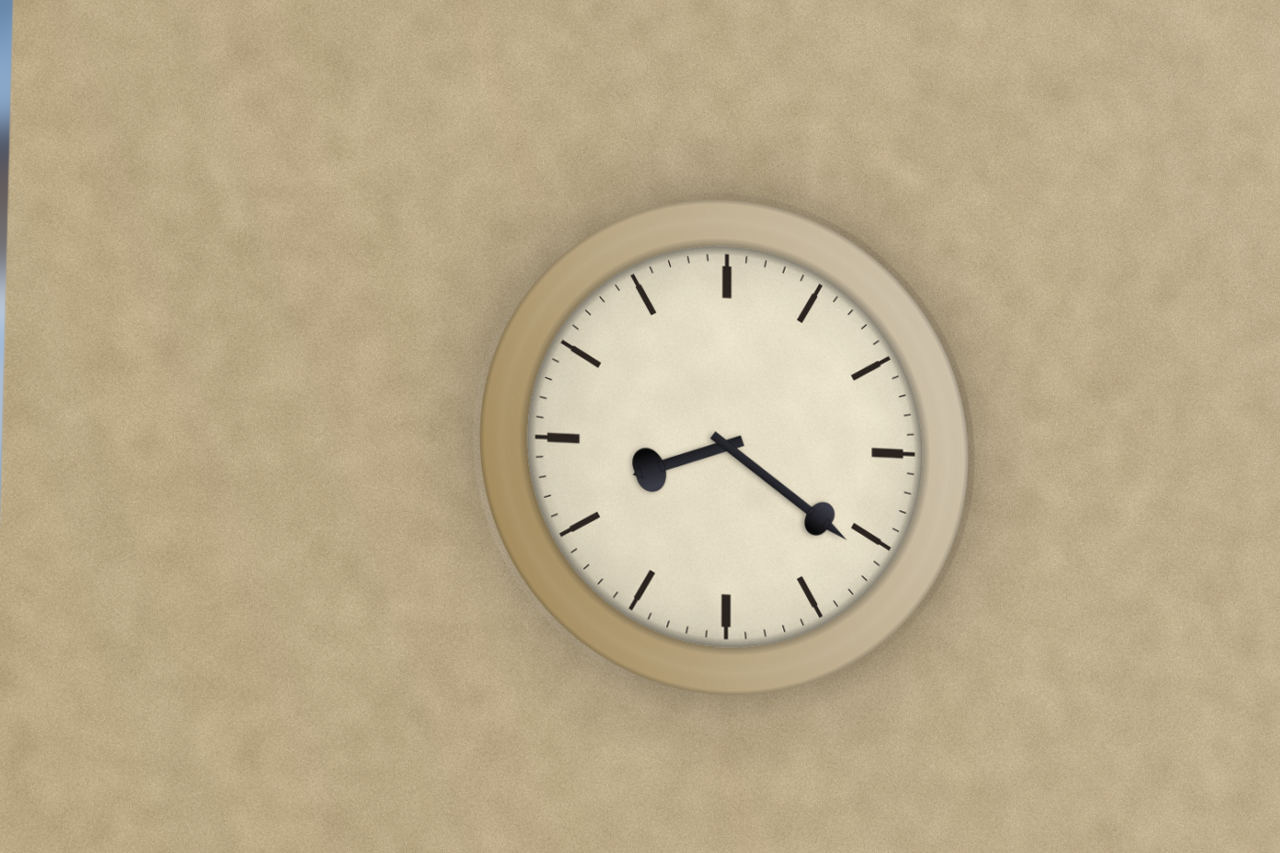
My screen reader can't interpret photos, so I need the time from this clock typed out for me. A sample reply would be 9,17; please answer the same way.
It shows 8,21
